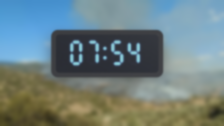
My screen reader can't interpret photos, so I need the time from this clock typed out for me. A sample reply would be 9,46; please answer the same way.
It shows 7,54
